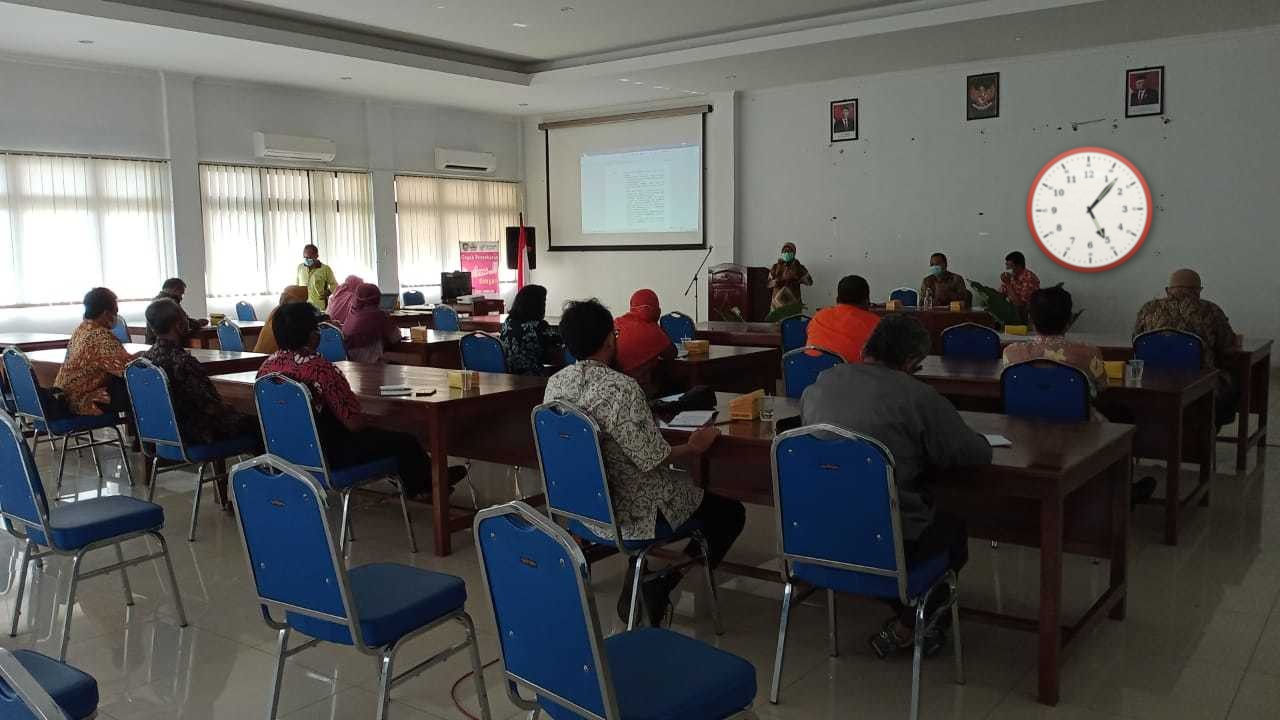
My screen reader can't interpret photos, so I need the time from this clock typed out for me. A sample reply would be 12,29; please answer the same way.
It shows 5,07
